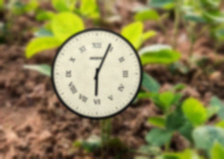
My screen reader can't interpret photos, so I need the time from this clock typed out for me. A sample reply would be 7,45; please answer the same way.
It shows 6,04
